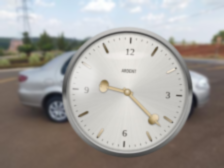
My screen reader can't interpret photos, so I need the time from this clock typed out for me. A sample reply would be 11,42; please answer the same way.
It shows 9,22
